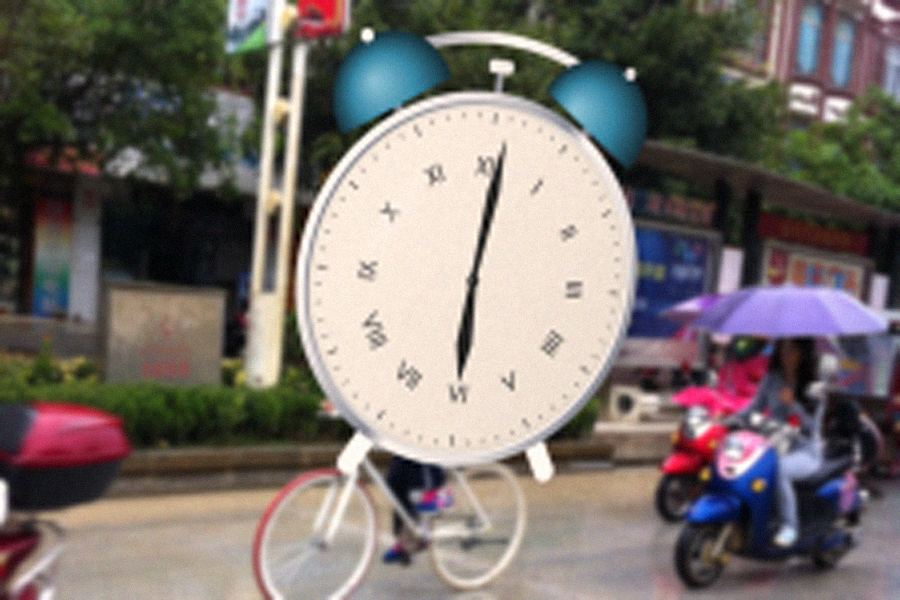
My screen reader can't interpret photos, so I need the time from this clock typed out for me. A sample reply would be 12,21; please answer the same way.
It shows 6,01
